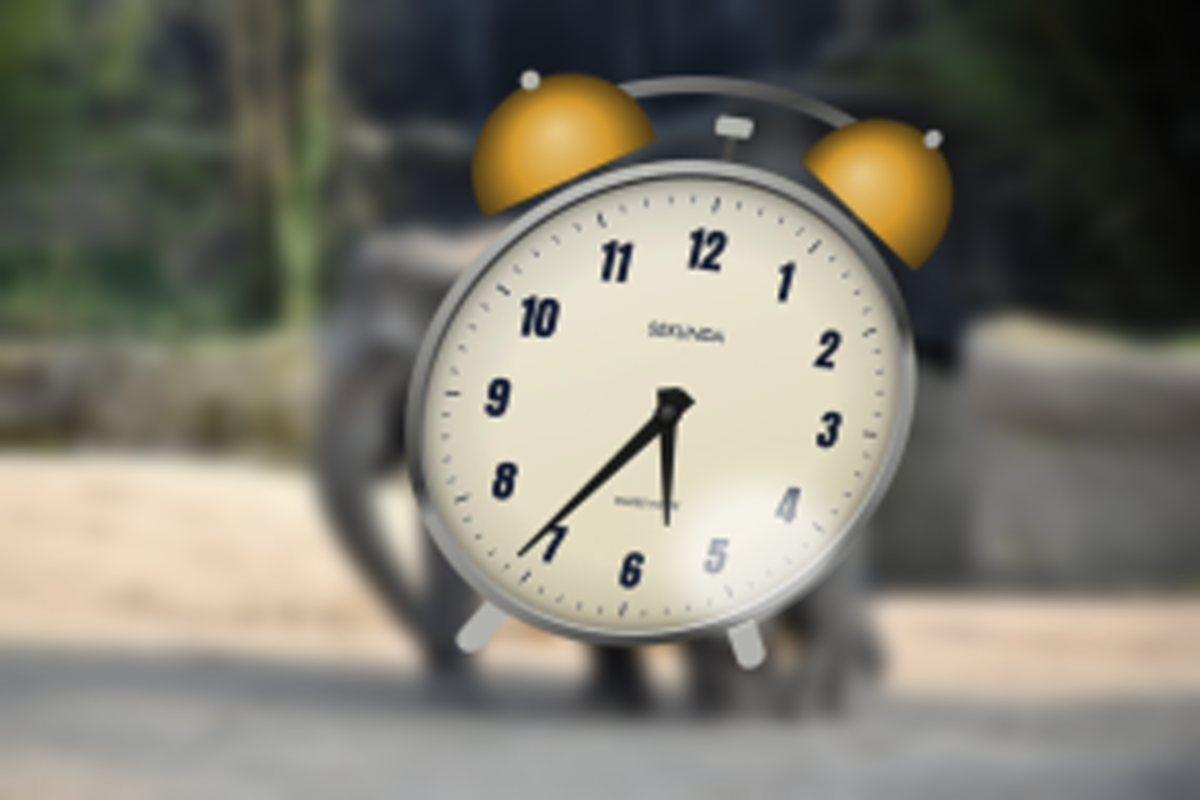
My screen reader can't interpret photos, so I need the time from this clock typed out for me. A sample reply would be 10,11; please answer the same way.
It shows 5,36
